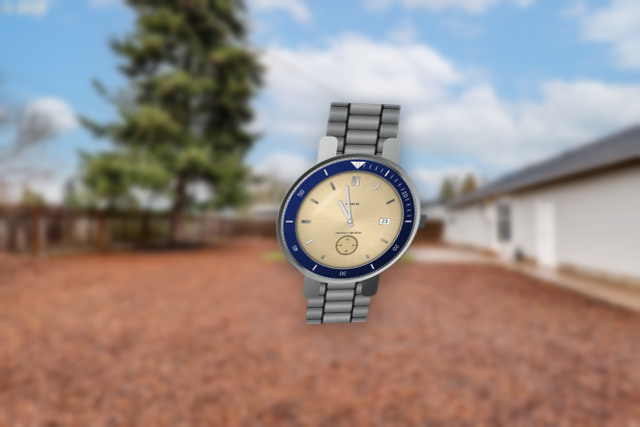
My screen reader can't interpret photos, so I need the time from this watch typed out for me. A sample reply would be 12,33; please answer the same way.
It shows 10,58
